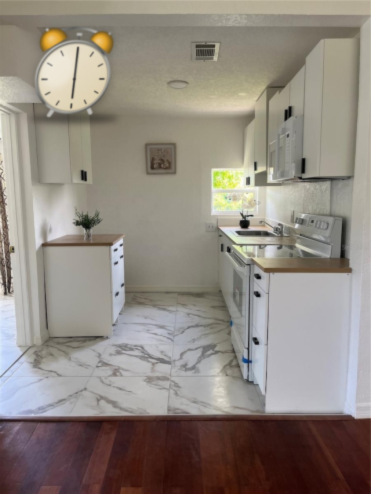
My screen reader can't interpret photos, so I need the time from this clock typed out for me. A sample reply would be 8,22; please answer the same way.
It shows 6,00
